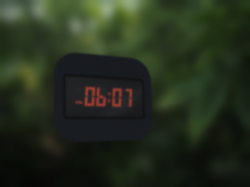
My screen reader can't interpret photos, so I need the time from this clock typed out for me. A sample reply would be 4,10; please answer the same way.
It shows 6,07
